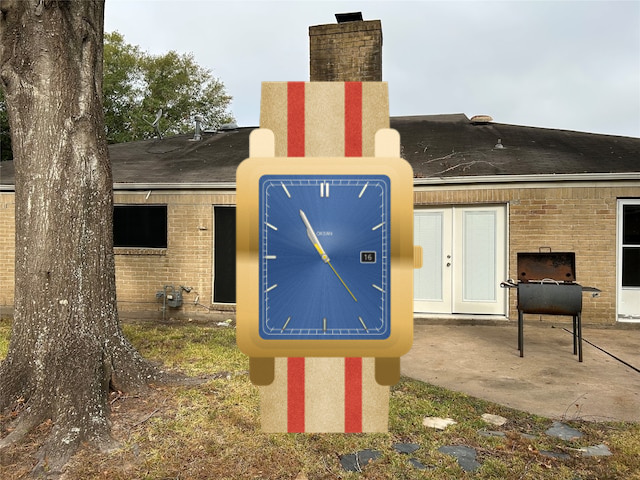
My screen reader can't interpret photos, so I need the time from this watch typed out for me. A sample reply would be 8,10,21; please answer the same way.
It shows 10,55,24
